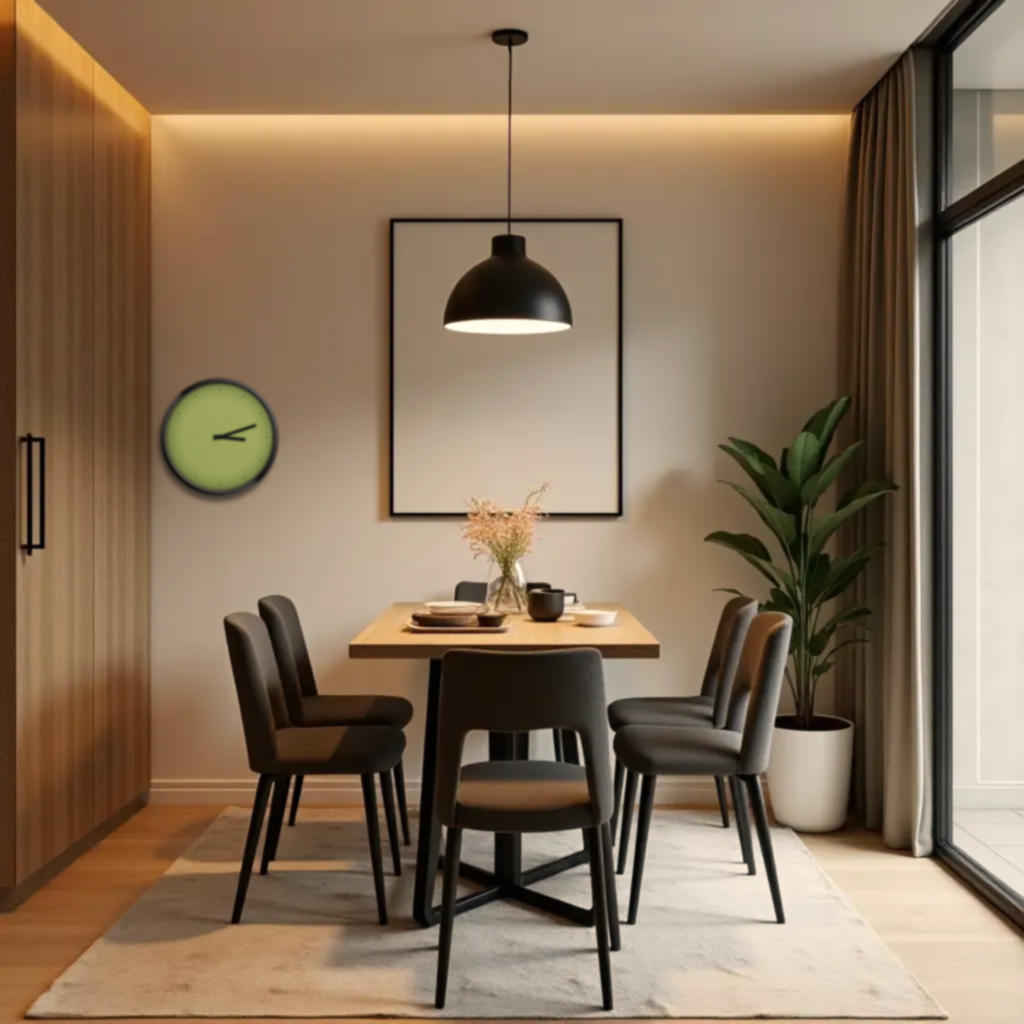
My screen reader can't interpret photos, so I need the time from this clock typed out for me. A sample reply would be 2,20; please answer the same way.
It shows 3,12
